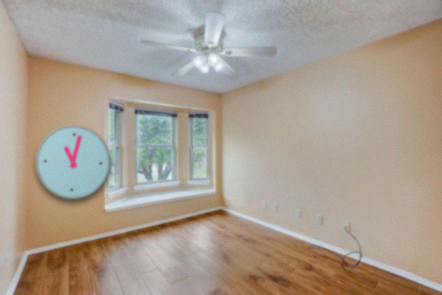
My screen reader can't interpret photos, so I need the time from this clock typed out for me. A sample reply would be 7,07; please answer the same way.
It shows 11,02
